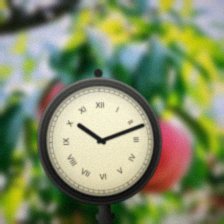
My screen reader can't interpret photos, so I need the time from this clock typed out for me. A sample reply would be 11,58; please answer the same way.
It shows 10,12
